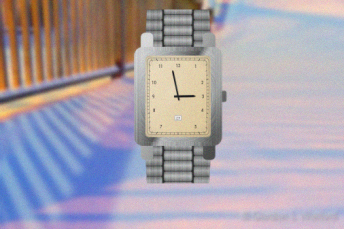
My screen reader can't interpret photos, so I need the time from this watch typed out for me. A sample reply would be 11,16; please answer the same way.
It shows 2,58
